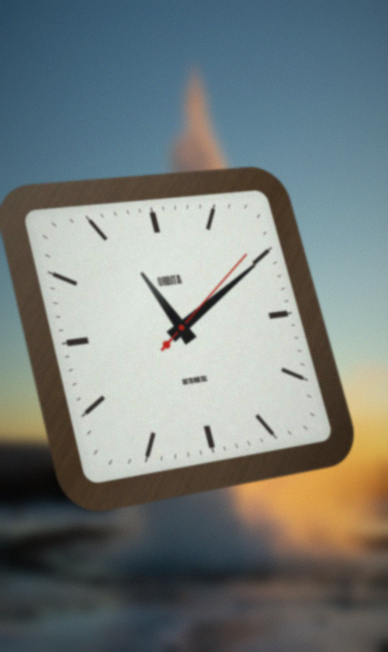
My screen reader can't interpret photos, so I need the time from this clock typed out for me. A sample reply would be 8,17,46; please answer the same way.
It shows 11,10,09
